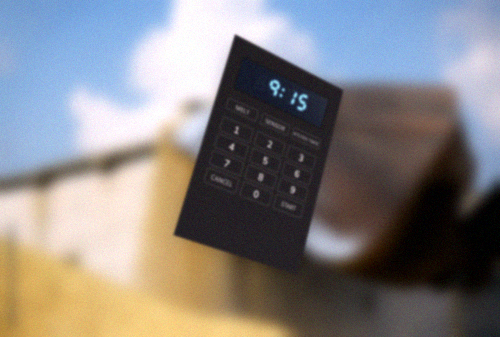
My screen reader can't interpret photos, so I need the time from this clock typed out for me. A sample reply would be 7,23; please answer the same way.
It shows 9,15
